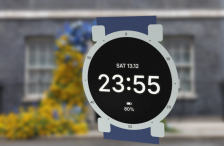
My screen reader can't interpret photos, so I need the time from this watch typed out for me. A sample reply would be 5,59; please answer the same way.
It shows 23,55
